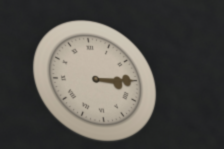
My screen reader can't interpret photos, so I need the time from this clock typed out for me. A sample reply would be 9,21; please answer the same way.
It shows 3,15
